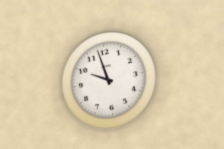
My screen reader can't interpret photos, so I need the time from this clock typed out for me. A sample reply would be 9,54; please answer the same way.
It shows 9,58
